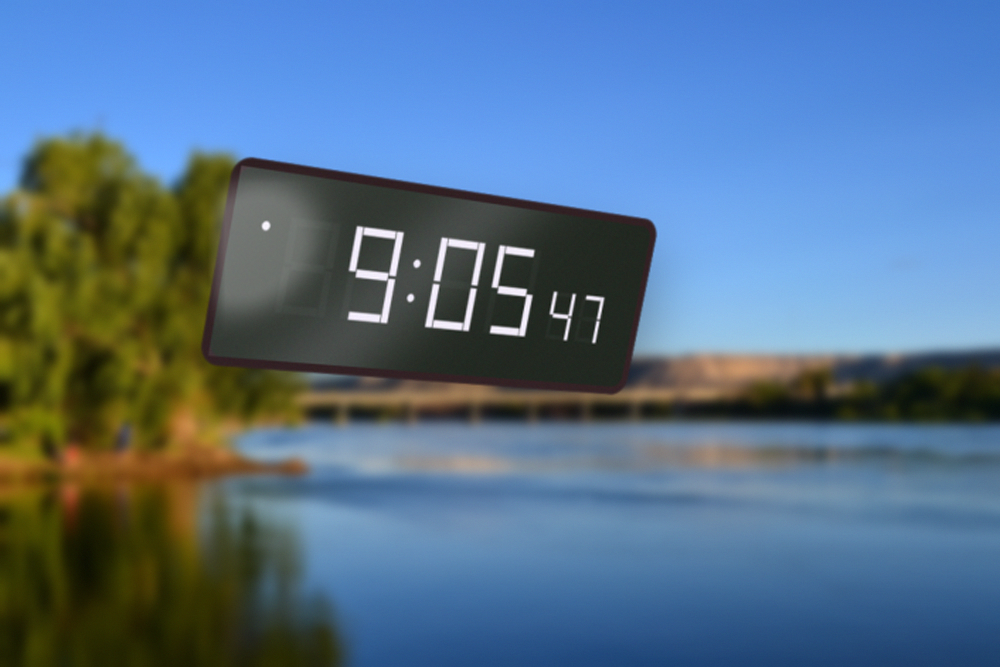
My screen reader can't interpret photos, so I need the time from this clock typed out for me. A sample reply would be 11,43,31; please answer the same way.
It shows 9,05,47
